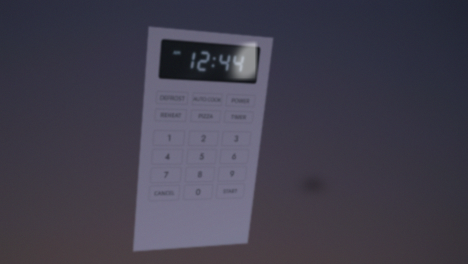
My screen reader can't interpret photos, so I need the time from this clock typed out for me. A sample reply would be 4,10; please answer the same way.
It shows 12,44
